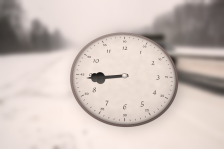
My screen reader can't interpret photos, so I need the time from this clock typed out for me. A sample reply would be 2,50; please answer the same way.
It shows 8,44
